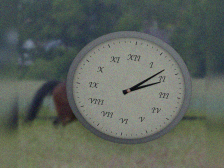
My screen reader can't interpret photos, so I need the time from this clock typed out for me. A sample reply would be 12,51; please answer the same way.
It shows 2,08
